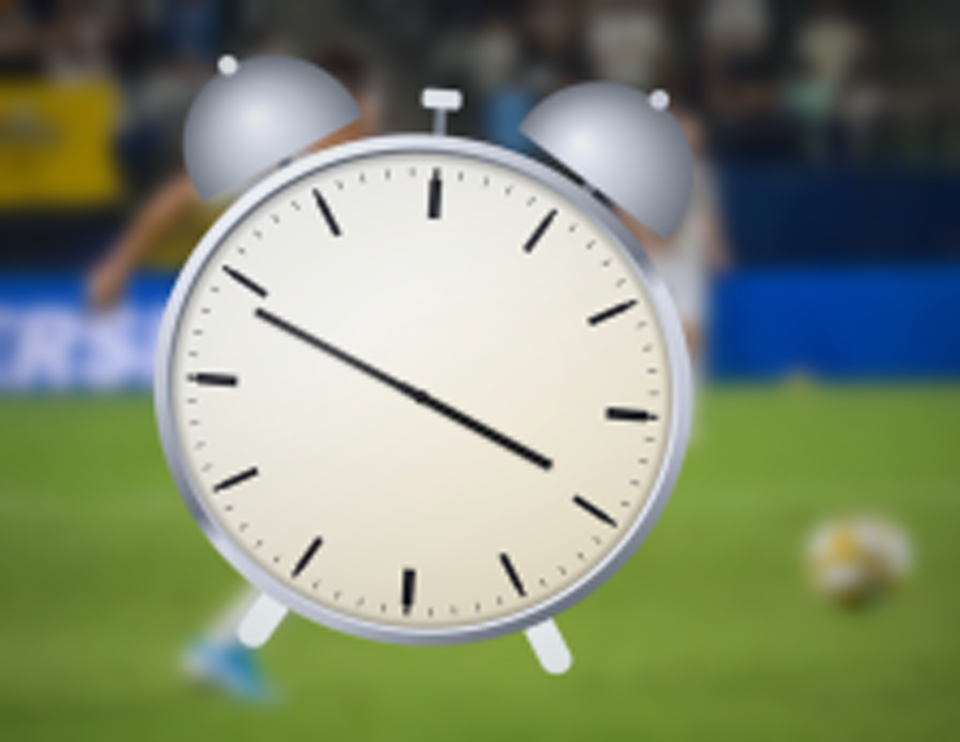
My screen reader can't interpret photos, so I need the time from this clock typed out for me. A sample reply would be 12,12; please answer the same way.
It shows 3,49
